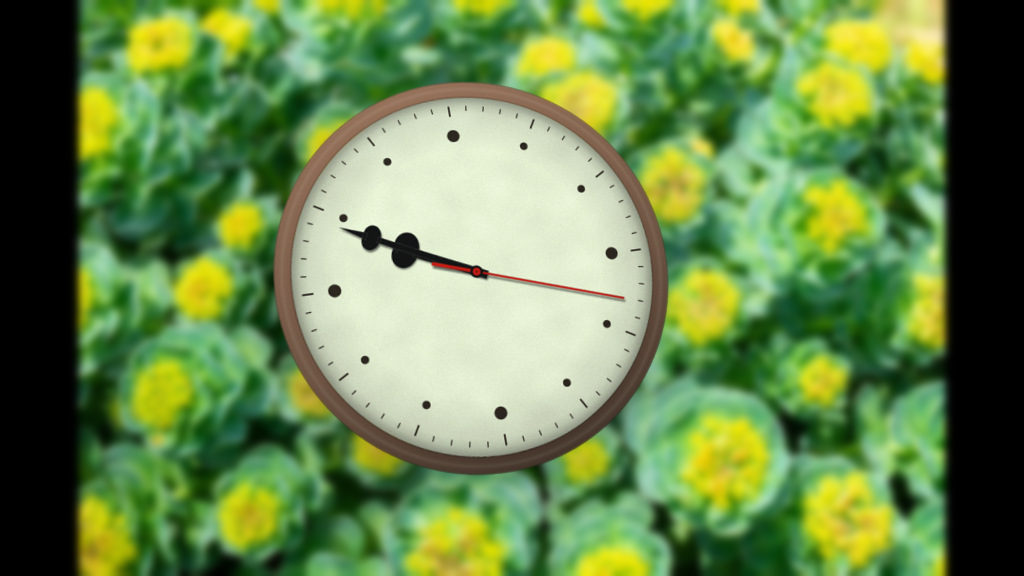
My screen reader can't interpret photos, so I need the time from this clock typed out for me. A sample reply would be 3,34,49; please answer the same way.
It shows 9,49,18
